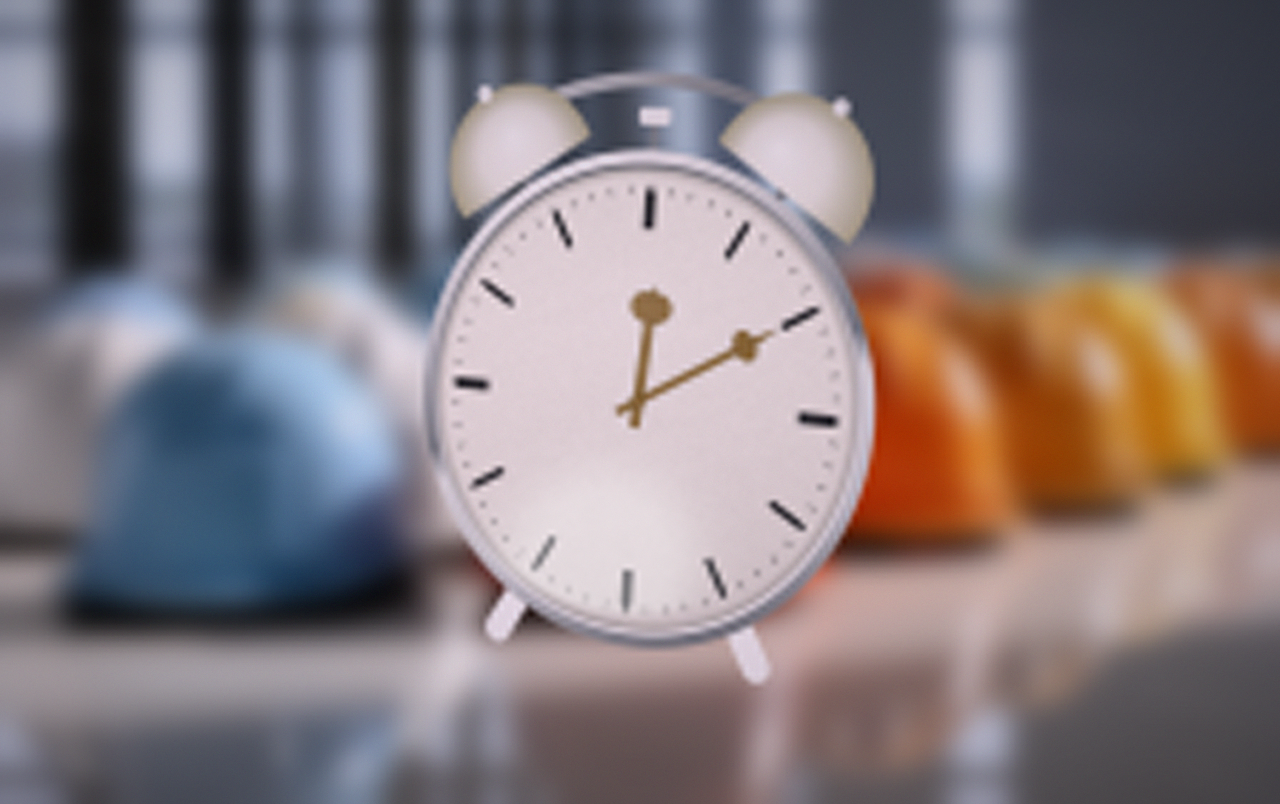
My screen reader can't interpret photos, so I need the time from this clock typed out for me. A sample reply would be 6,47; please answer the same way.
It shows 12,10
